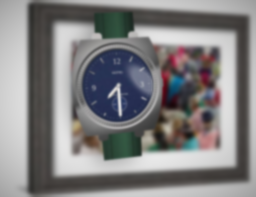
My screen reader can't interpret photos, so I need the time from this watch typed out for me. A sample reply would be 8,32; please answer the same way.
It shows 7,30
